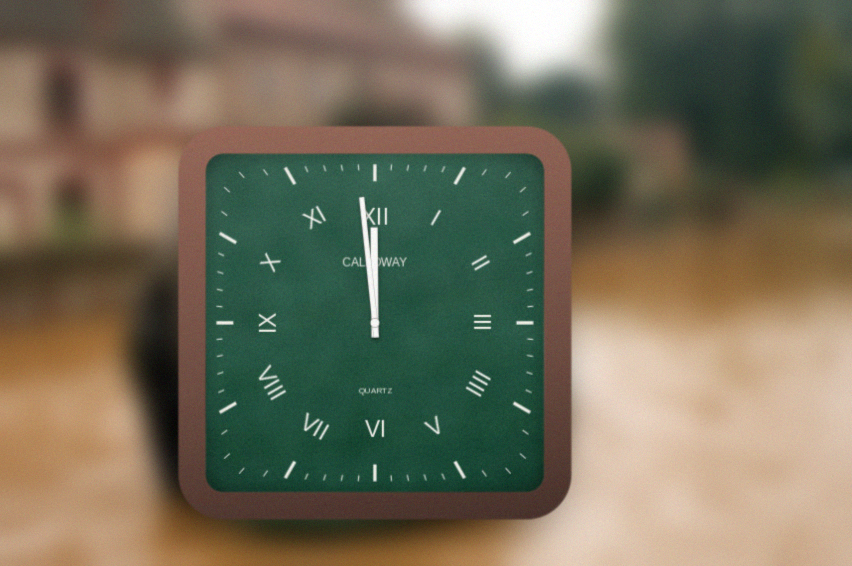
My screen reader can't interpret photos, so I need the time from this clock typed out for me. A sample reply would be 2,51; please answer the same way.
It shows 11,59
